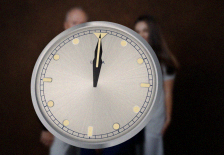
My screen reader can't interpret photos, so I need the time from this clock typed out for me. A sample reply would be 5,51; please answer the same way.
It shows 12,00
